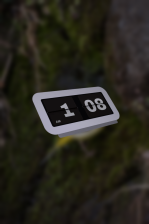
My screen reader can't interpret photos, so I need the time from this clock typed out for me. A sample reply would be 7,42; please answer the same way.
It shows 1,08
